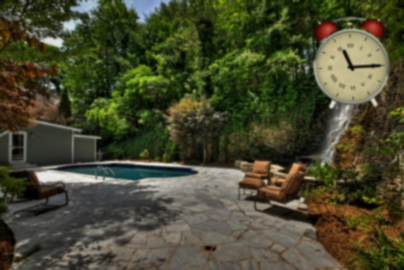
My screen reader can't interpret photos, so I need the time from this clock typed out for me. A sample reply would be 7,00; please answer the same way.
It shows 11,15
